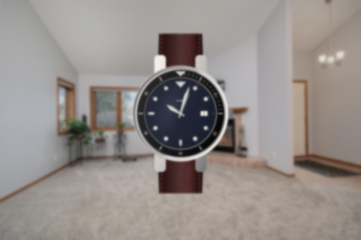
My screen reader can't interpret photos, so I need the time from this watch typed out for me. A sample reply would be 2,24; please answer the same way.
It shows 10,03
